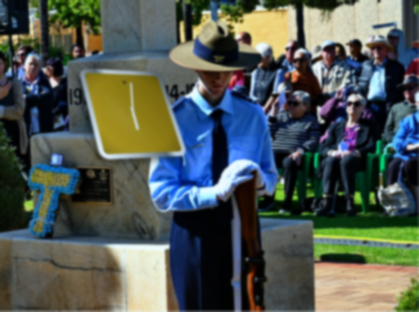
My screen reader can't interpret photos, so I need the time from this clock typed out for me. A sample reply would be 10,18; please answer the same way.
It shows 6,02
